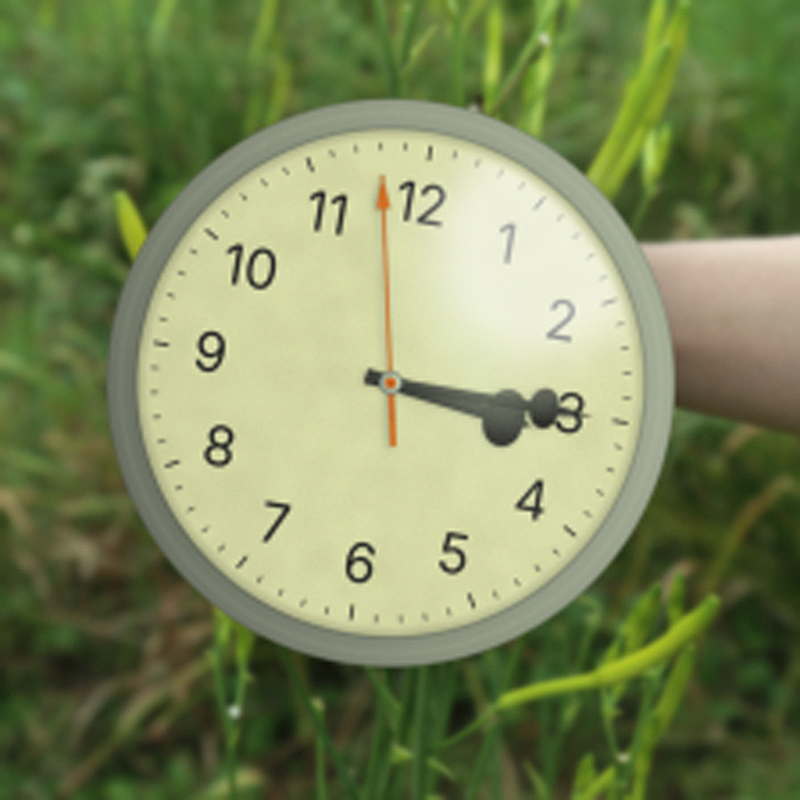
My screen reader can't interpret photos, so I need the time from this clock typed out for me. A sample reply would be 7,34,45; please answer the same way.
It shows 3,14,58
